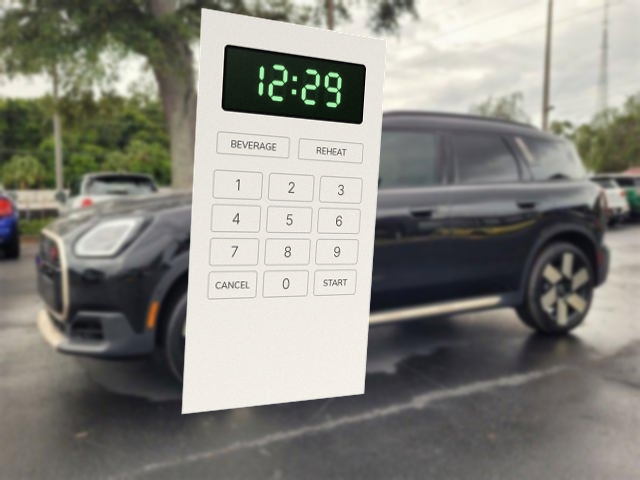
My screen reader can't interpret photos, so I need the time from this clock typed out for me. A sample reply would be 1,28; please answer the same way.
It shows 12,29
